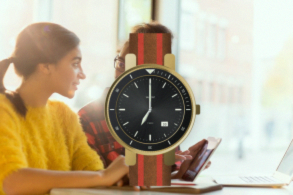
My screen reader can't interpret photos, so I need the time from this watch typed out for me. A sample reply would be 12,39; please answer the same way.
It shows 7,00
